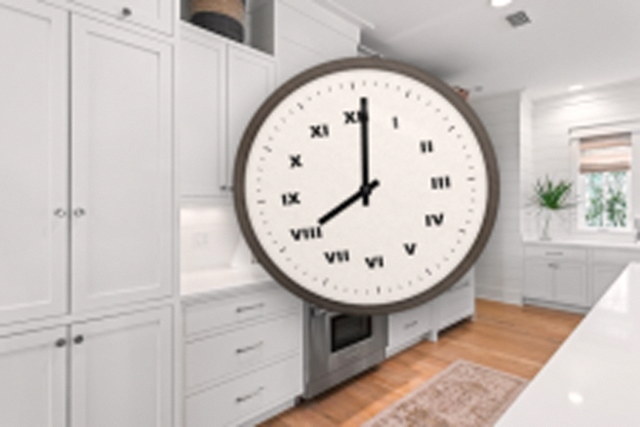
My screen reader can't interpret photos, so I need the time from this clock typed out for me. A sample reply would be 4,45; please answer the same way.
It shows 8,01
